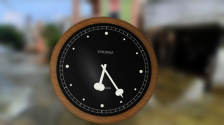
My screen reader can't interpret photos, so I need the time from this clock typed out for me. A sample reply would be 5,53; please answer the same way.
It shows 6,24
